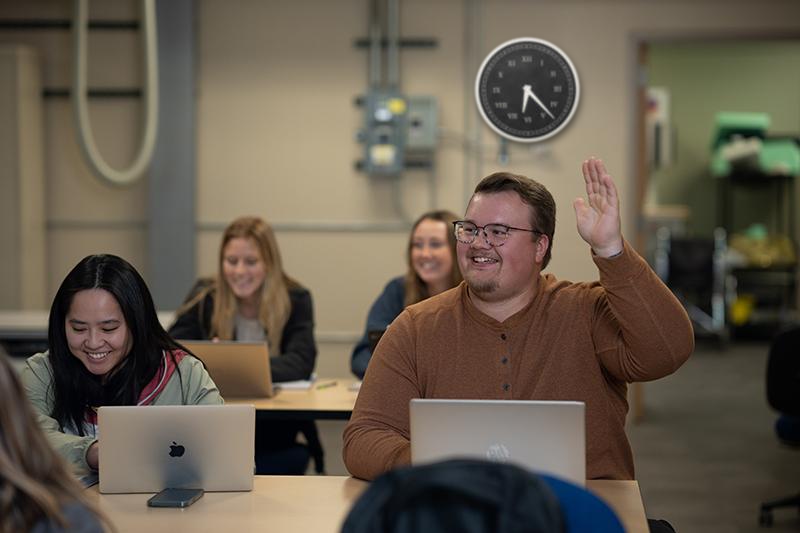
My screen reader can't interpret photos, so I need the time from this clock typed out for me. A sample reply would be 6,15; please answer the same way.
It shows 6,23
